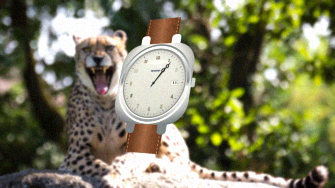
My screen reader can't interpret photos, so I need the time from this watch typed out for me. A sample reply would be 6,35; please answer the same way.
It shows 1,06
